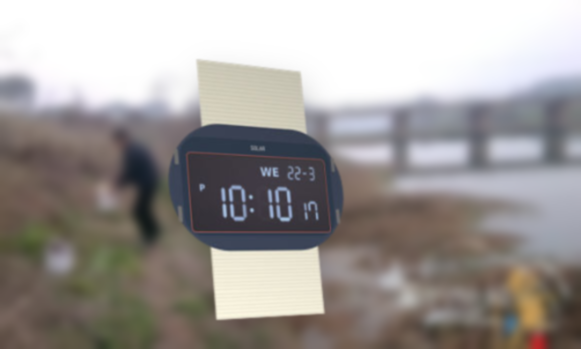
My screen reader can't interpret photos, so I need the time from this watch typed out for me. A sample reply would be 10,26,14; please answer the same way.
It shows 10,10,17
